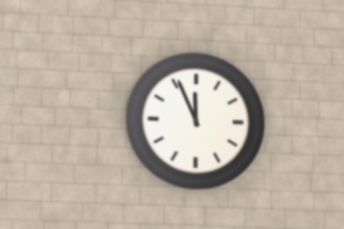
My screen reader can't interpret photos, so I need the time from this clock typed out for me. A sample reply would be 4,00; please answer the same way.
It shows 11,56
